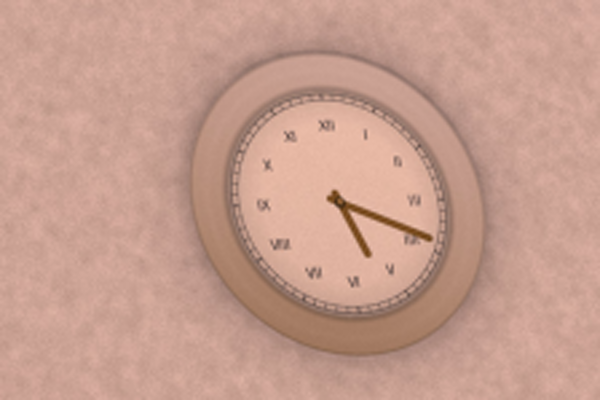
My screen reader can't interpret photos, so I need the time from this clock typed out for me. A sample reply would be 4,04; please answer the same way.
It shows 5,19
